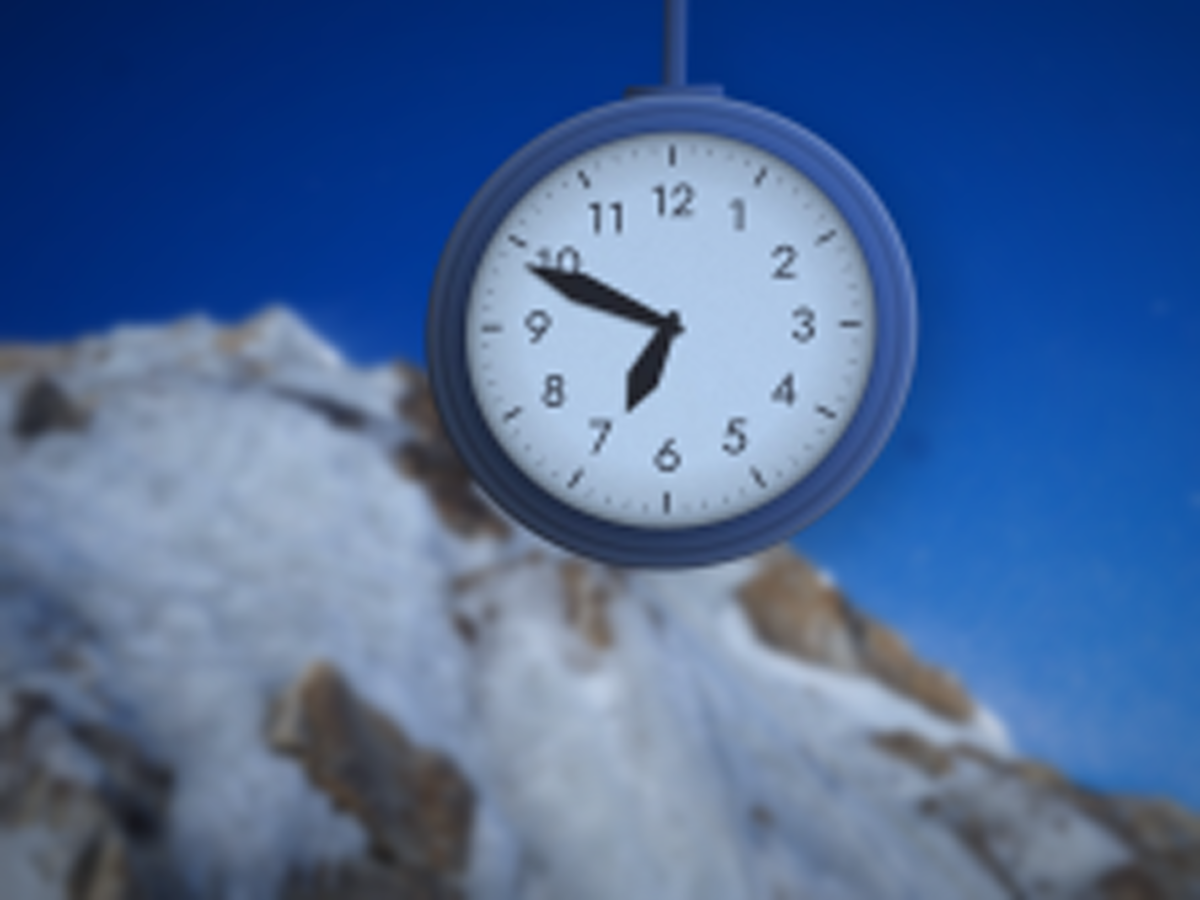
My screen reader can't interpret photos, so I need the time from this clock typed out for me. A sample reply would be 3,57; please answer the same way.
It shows 6,49
